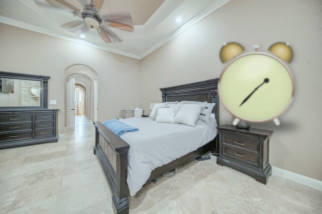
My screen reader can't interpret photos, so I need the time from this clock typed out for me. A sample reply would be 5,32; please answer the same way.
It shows 1,37
